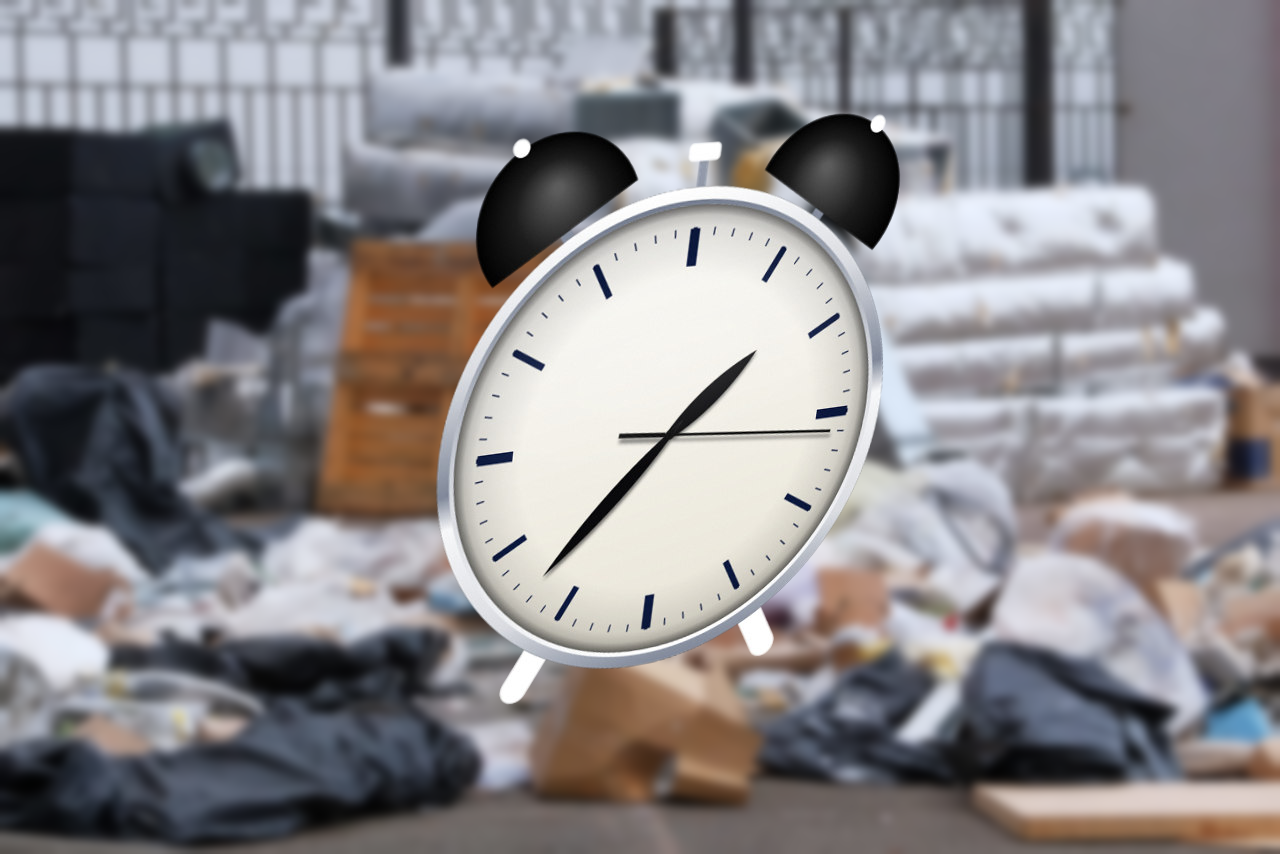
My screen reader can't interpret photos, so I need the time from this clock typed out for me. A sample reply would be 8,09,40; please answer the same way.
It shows 1,37,16
